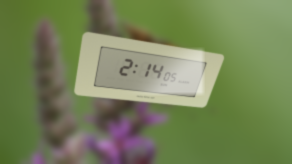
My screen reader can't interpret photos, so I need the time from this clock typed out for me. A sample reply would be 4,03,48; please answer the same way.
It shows 2,14,05
